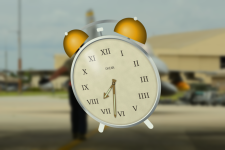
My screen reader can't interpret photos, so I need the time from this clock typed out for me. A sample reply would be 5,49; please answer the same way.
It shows 7,32
